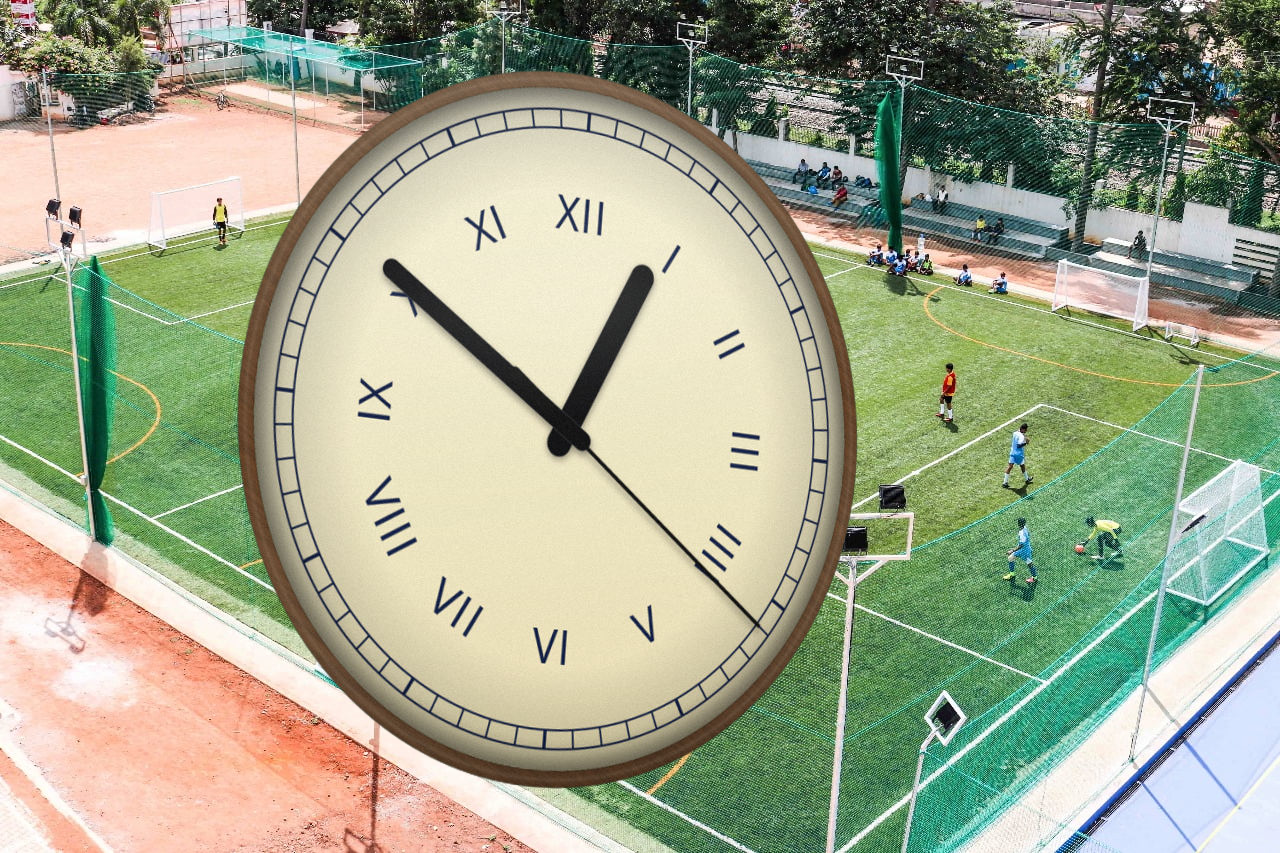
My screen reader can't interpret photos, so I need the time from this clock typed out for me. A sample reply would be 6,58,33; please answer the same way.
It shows 12,50,21
